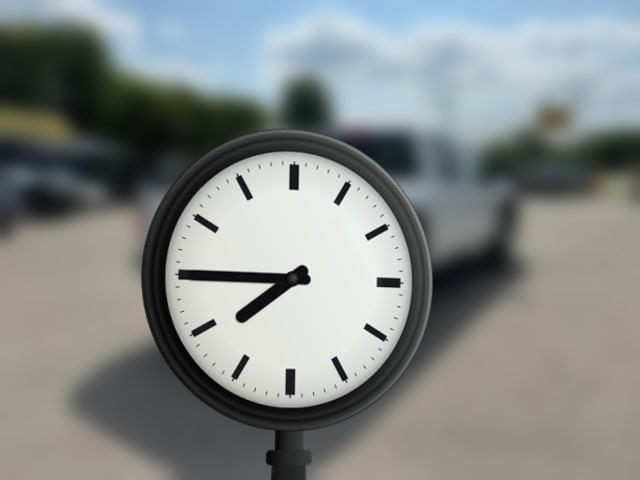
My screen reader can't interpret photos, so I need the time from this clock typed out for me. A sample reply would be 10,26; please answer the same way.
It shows 7,45
